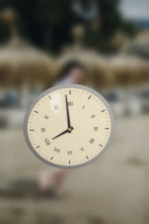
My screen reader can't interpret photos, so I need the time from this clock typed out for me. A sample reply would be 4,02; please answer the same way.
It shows 7,59
